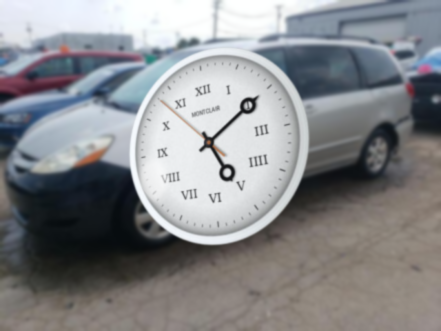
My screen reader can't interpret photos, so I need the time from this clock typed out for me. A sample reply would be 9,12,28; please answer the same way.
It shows 5,09,53
